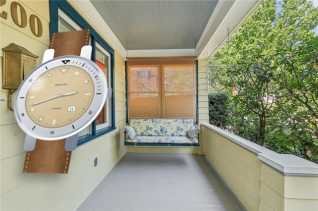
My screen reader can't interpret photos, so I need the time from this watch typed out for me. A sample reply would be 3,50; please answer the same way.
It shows 2,42
